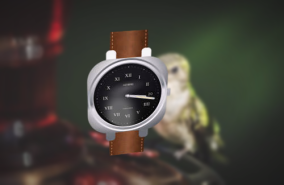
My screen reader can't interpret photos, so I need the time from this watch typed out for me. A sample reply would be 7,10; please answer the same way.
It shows 3,17
